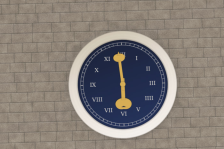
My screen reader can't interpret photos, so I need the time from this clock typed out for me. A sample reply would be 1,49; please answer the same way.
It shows 5,59
